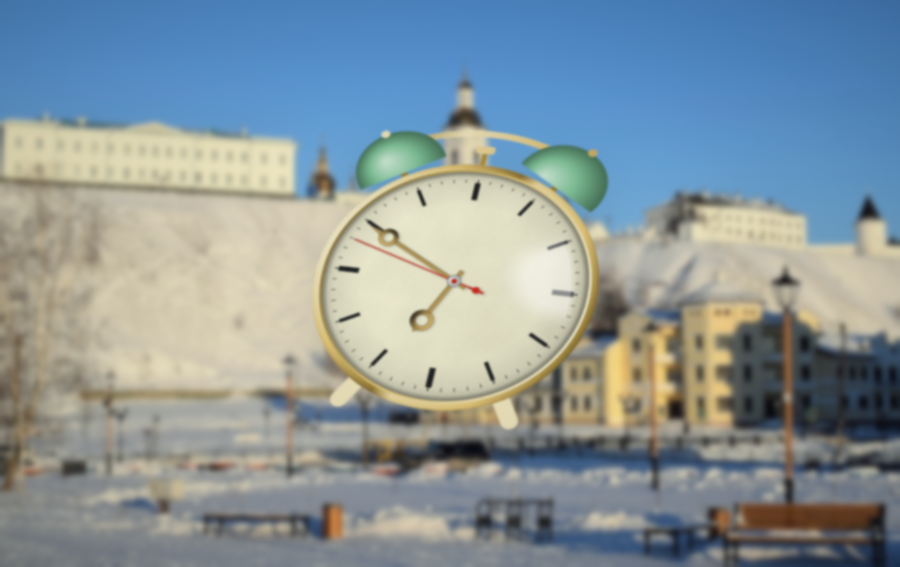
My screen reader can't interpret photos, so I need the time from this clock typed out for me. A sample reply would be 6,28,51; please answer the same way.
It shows 6,49,48
